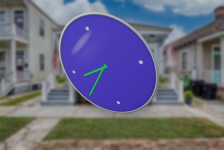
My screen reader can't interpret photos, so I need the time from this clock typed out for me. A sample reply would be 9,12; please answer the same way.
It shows 8,38
